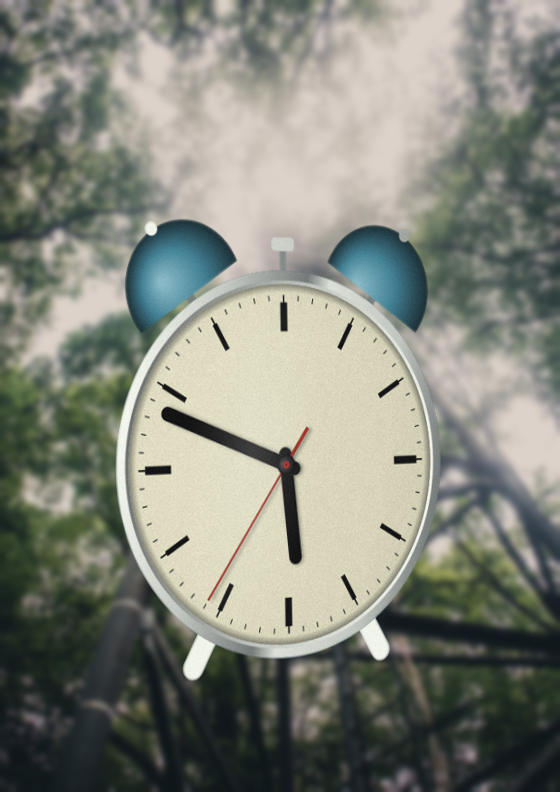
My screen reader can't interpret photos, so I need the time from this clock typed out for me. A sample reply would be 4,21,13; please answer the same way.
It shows 5,48,36
